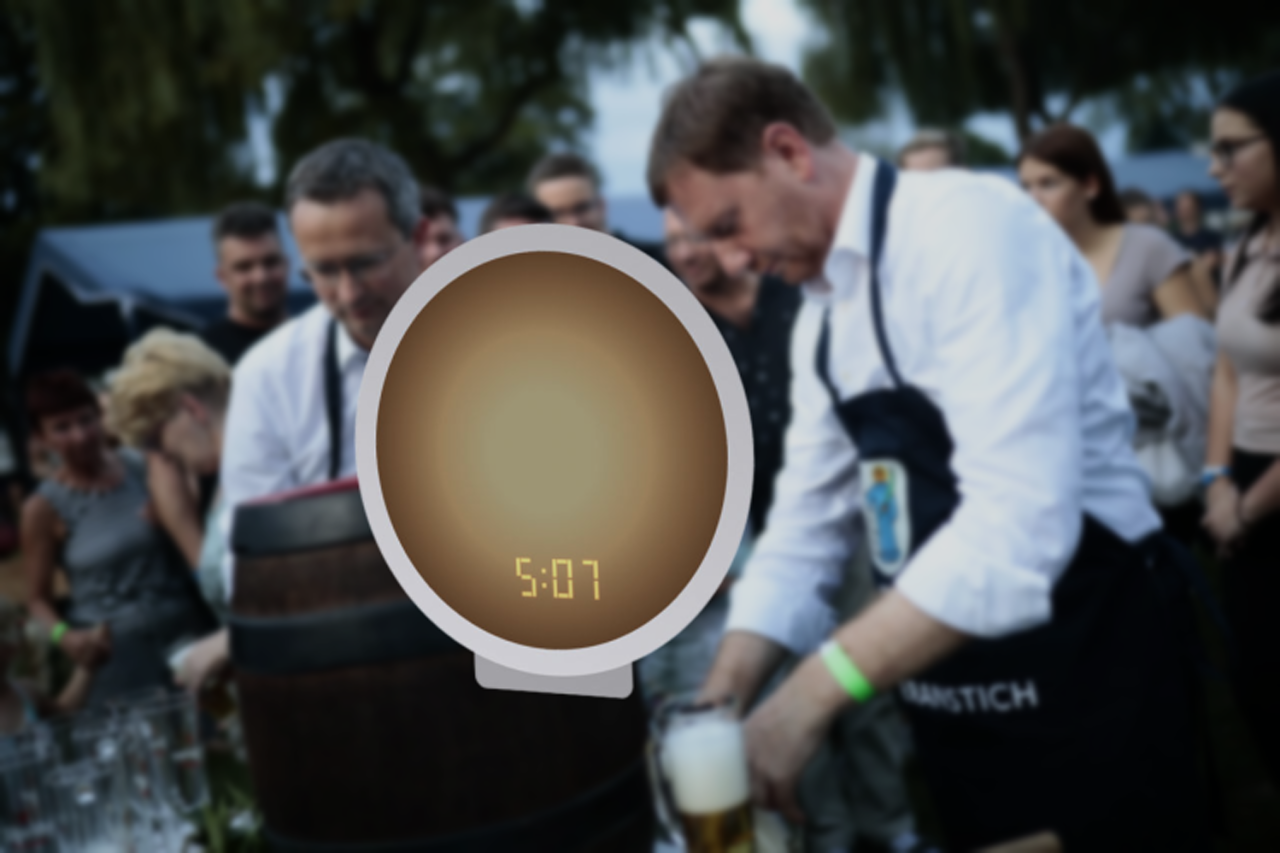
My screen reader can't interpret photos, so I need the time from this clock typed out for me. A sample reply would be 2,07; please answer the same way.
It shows 5,07
